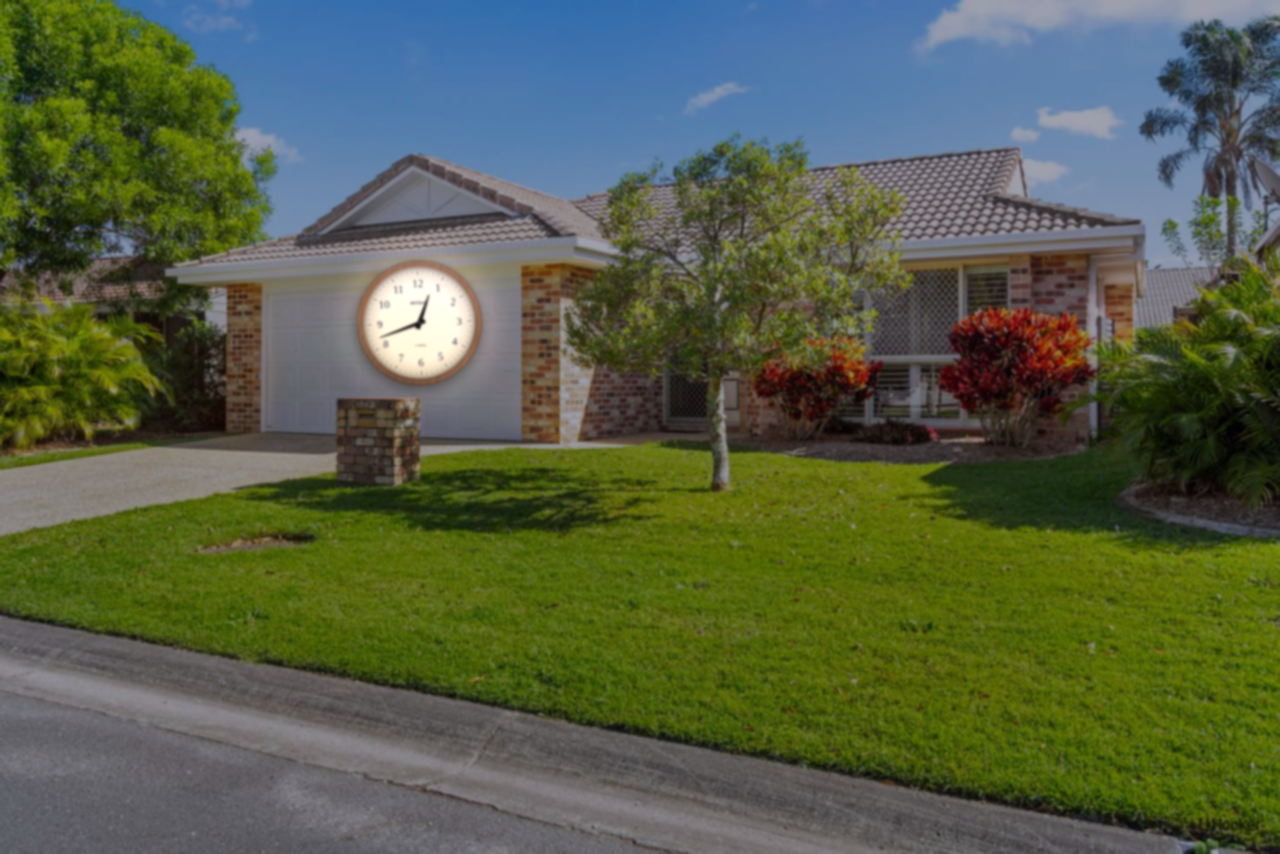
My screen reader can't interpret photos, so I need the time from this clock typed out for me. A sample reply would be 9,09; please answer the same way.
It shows 12,42
